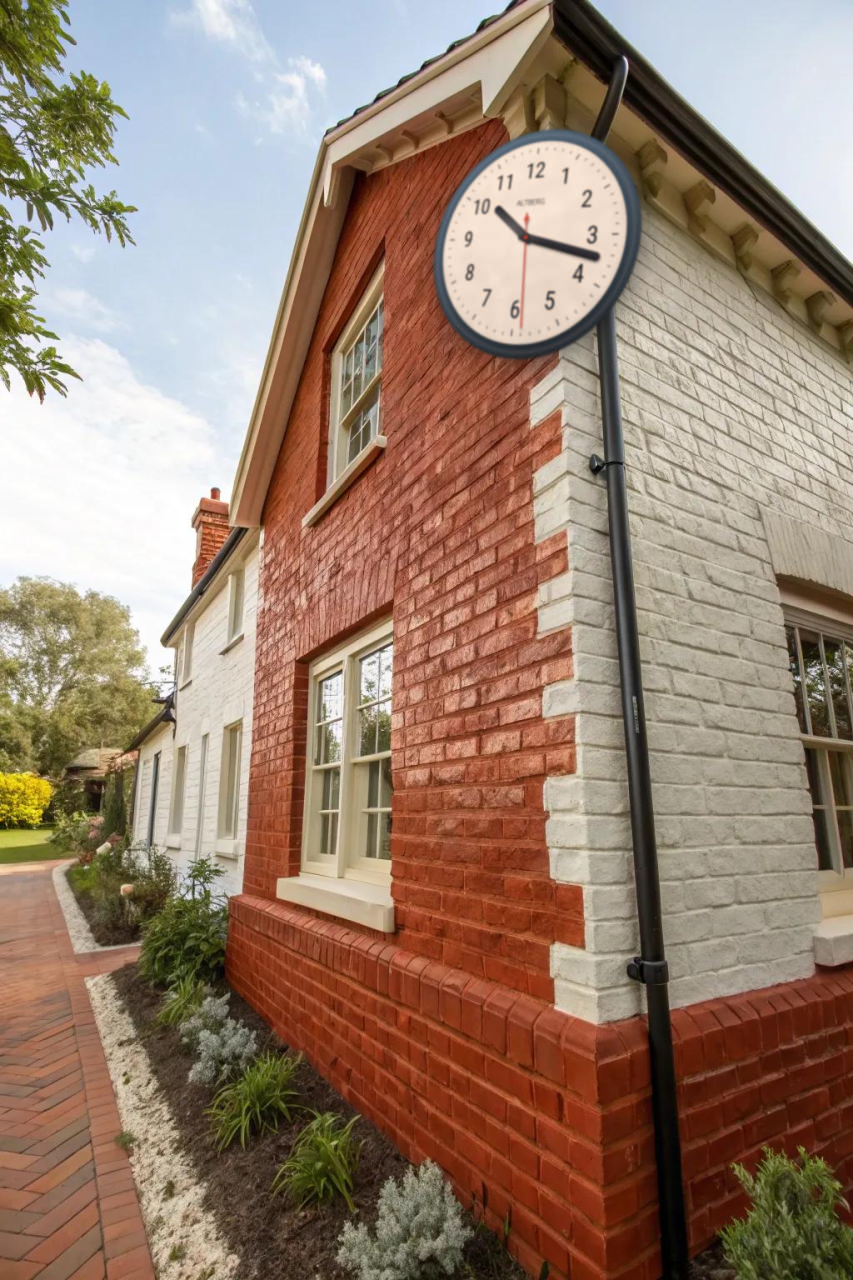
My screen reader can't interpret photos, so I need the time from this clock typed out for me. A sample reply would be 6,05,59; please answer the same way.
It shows 10,17,29
